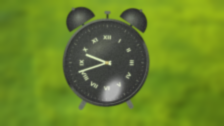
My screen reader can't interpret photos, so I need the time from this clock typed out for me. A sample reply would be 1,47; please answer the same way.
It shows 9,42
